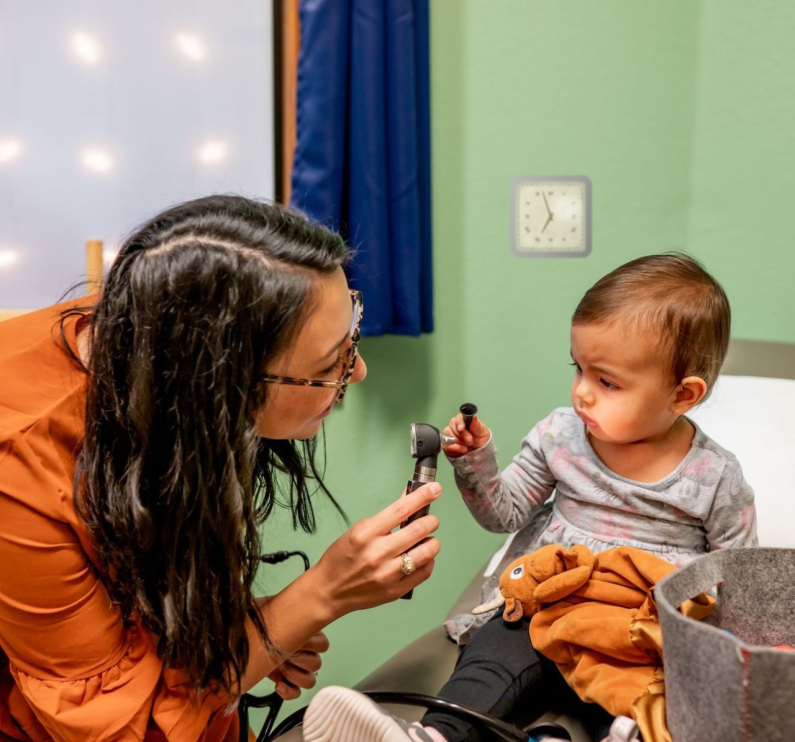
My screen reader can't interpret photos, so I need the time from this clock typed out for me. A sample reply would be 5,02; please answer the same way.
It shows 6,57
